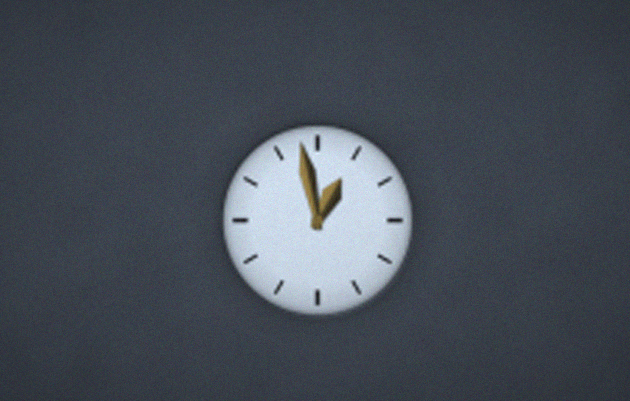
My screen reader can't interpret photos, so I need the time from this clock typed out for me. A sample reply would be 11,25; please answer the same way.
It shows 12,58
